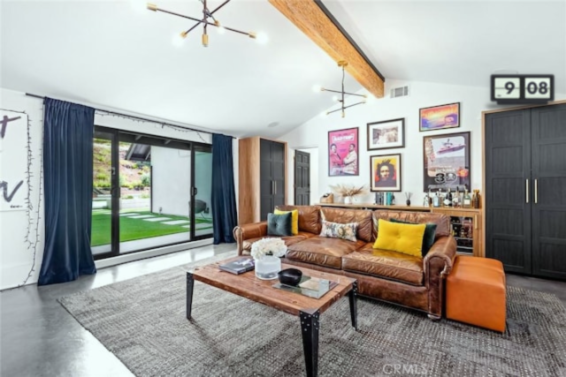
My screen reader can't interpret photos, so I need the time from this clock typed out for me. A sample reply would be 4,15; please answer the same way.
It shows 9,08
